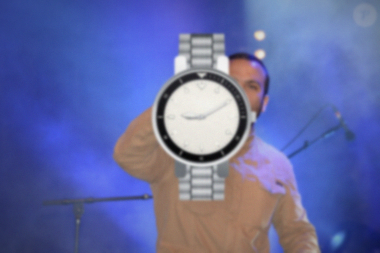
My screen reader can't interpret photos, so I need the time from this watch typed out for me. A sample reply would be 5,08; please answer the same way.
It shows 9,10
